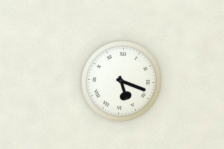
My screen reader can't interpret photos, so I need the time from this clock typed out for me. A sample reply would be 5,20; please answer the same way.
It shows 5,18
